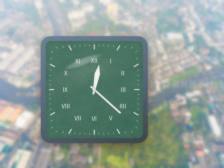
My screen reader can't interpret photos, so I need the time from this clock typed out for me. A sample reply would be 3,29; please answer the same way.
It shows 12,22
